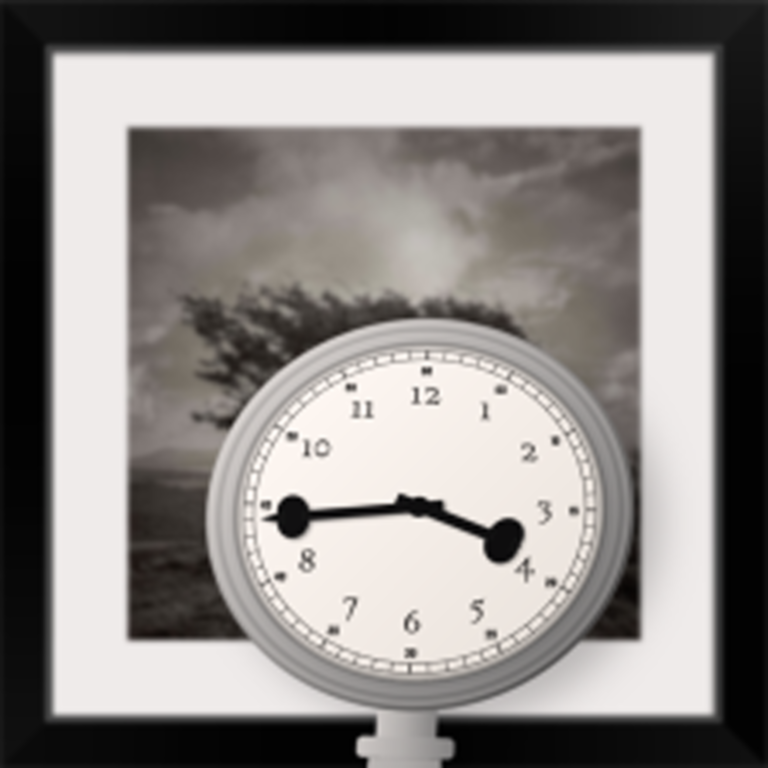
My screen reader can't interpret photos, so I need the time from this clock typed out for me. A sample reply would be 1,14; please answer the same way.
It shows 3,44
